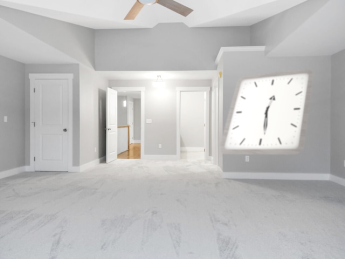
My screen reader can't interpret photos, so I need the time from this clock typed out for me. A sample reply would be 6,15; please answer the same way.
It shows 12,29
